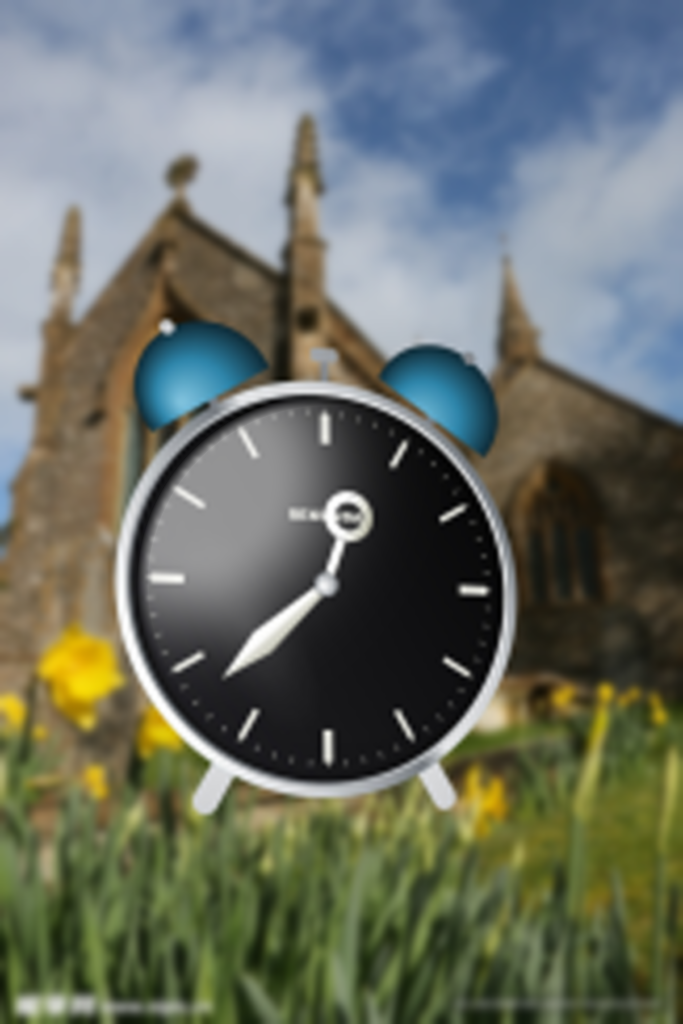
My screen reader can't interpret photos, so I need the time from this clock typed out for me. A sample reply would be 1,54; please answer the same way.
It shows 12,38
